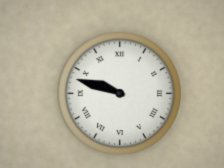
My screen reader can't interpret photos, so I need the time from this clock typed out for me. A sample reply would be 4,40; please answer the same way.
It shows 9,48
